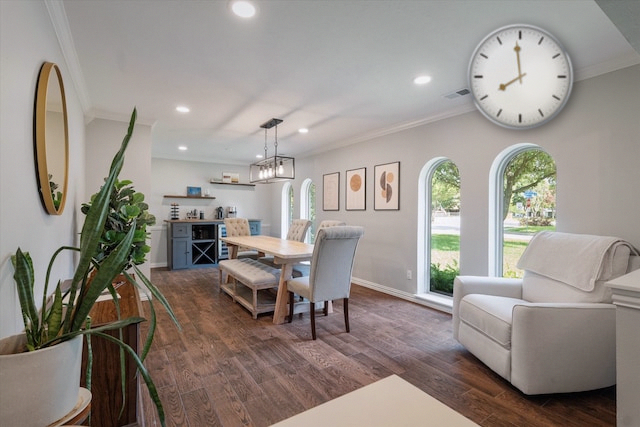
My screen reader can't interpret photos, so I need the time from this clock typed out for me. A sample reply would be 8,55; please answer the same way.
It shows 7,59
